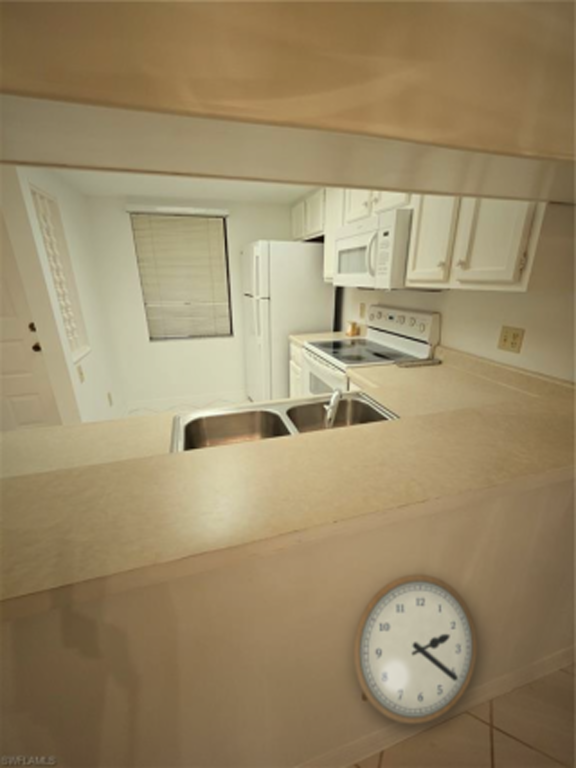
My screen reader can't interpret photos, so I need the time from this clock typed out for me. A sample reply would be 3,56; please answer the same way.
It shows 2,21
